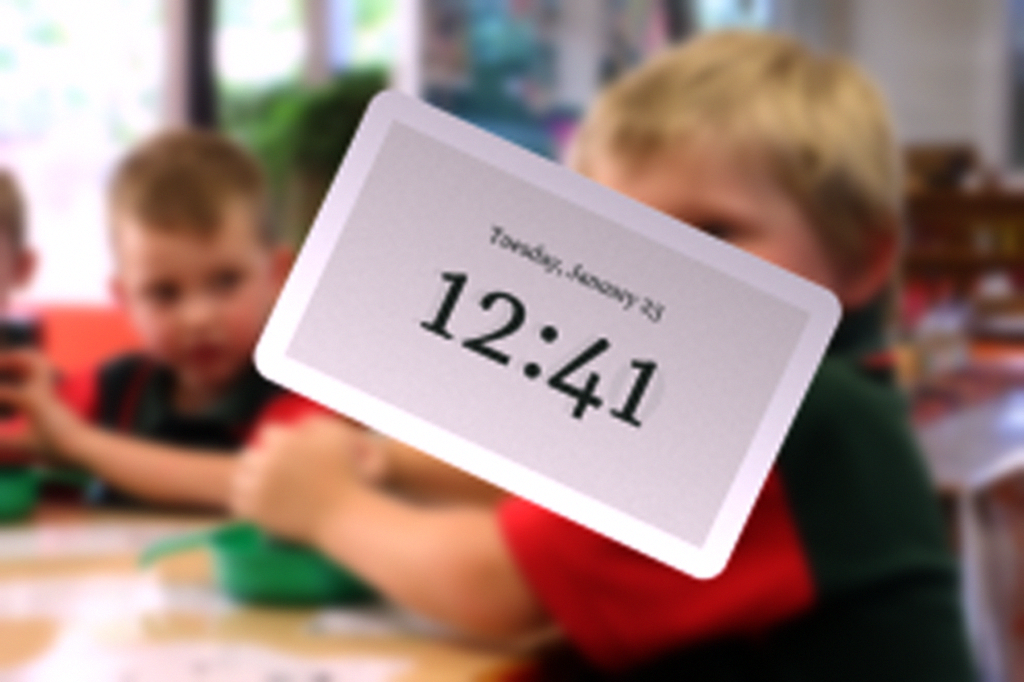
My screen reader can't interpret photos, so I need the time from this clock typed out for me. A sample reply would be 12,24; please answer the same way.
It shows 12,41
